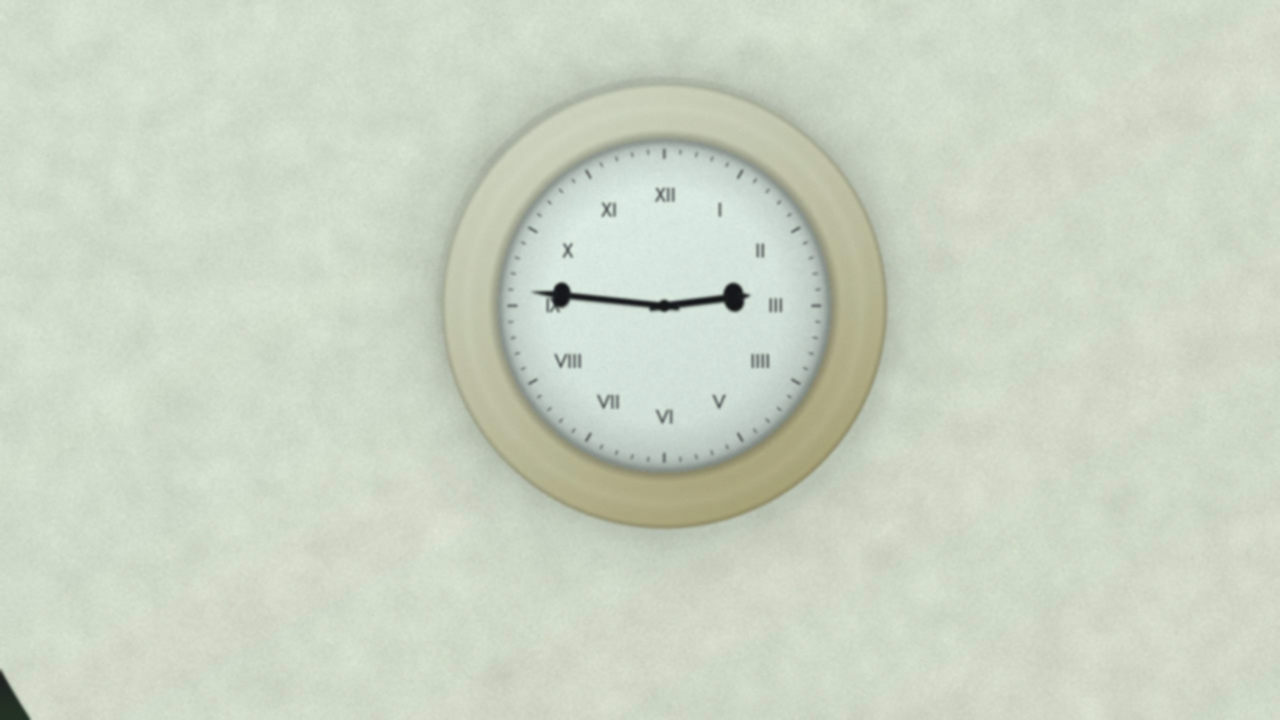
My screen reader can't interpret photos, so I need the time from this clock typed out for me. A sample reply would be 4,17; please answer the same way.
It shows 2,46
